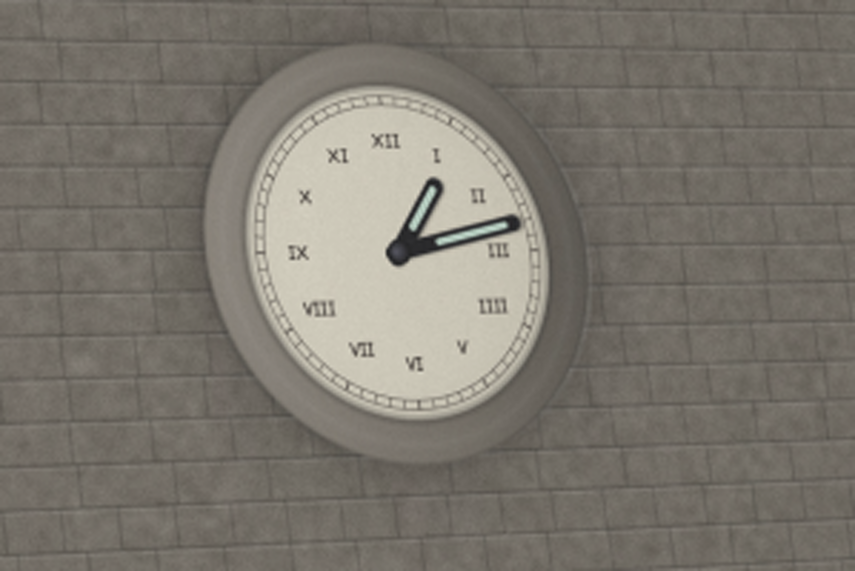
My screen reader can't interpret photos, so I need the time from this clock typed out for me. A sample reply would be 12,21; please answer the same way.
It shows 1,13
